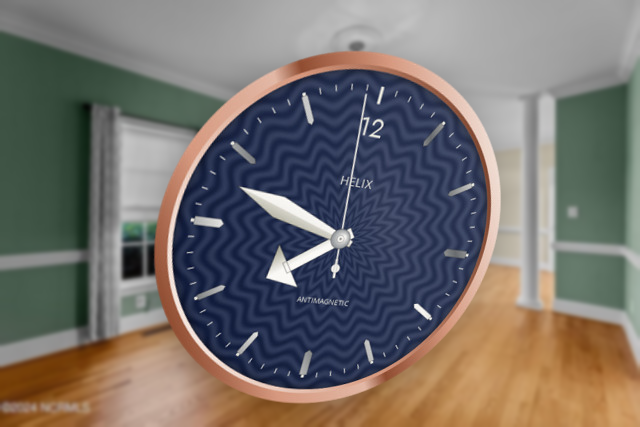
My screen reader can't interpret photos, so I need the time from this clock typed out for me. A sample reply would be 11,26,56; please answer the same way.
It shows 7,47,59
